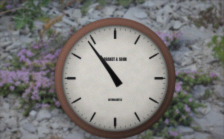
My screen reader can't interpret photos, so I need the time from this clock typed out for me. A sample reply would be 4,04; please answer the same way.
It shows 10,54
